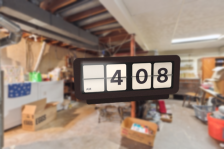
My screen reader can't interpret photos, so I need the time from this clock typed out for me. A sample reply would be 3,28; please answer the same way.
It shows 4,08
